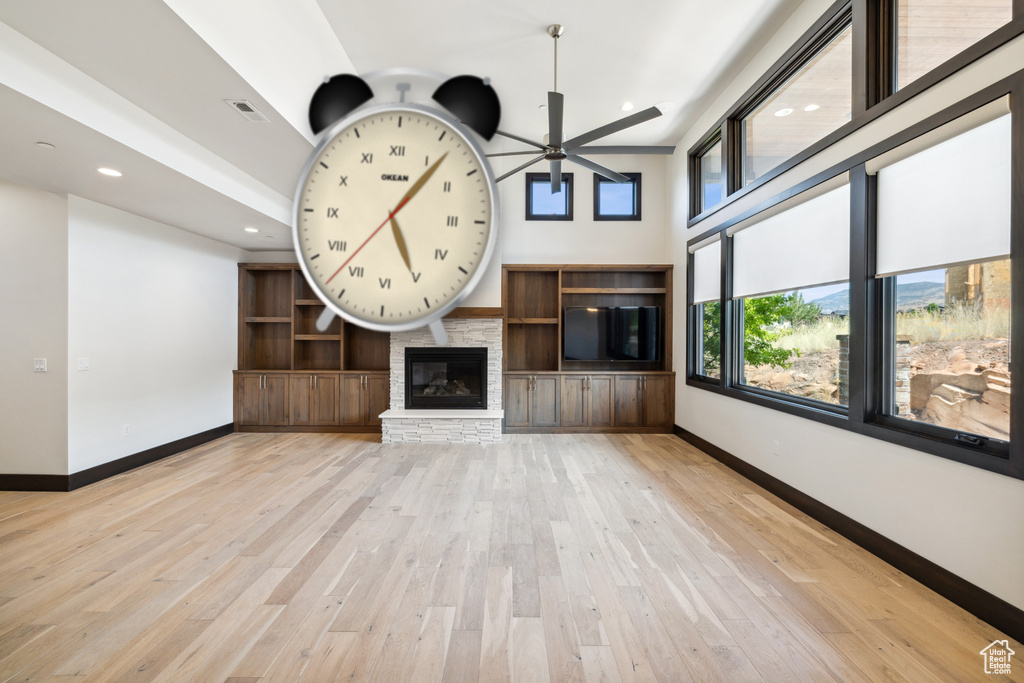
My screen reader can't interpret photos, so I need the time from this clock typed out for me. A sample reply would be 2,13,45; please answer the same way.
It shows 5,06,37
